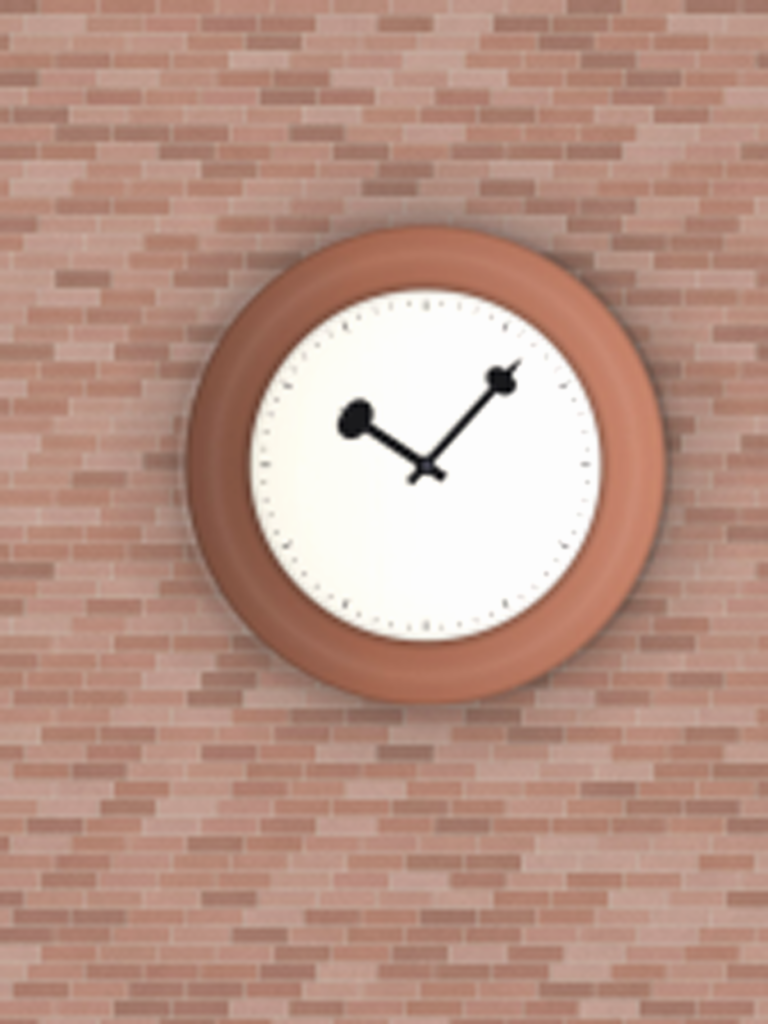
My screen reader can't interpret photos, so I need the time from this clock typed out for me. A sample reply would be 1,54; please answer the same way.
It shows 10,07
